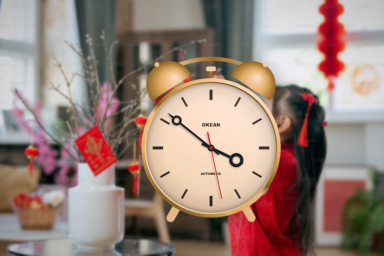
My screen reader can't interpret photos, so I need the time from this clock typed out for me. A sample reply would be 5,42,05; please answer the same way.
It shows 3,51,28
